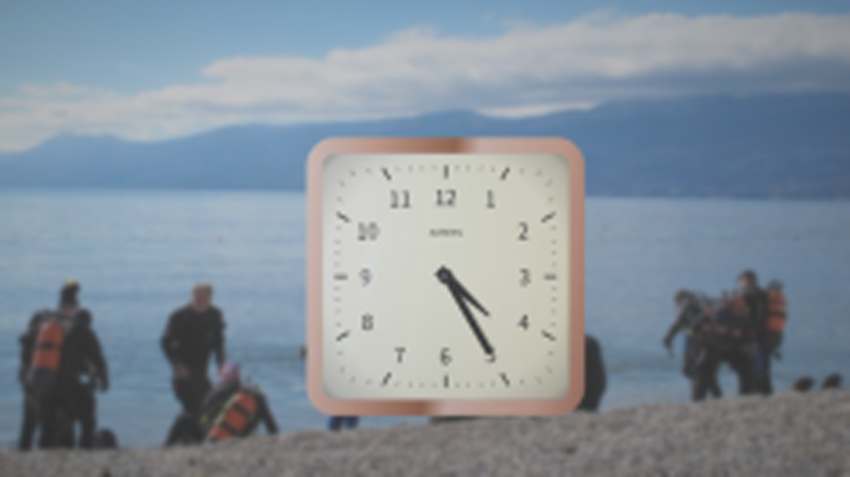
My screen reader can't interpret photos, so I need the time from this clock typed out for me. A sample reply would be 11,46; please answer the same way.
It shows 4,25
